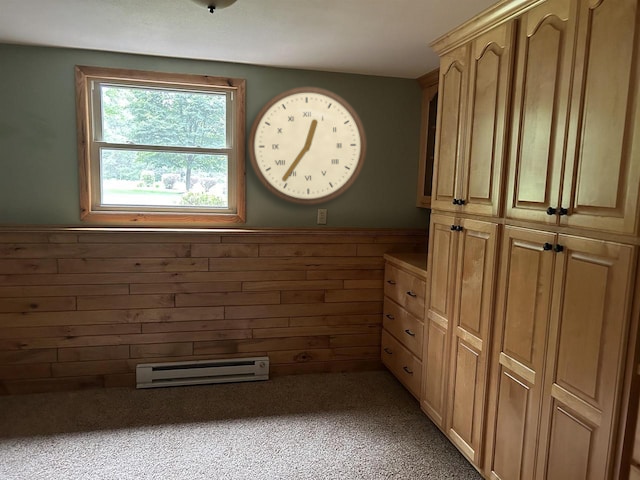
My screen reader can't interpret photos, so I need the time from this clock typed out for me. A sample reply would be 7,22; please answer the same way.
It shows 12,36
